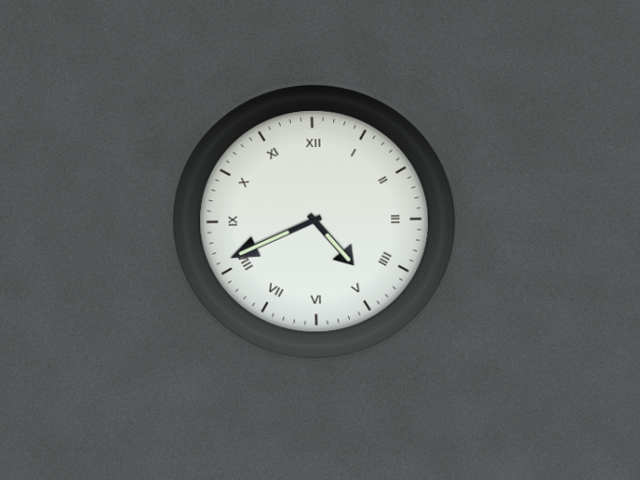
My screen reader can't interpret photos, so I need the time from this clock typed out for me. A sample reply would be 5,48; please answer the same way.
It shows 4,41
